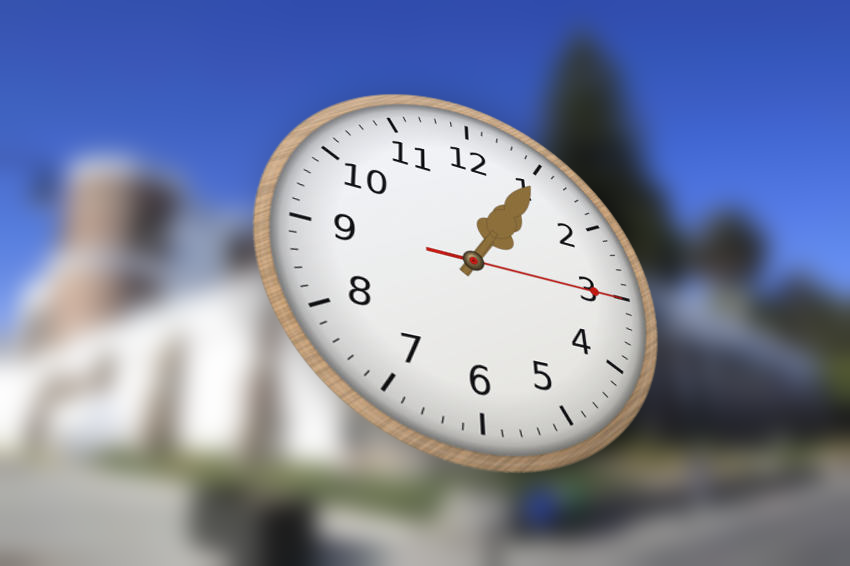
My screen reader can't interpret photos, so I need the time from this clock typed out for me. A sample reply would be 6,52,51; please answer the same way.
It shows 1,05,15
